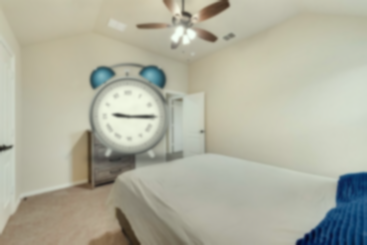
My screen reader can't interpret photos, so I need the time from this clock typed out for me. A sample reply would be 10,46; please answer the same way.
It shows 9,15
